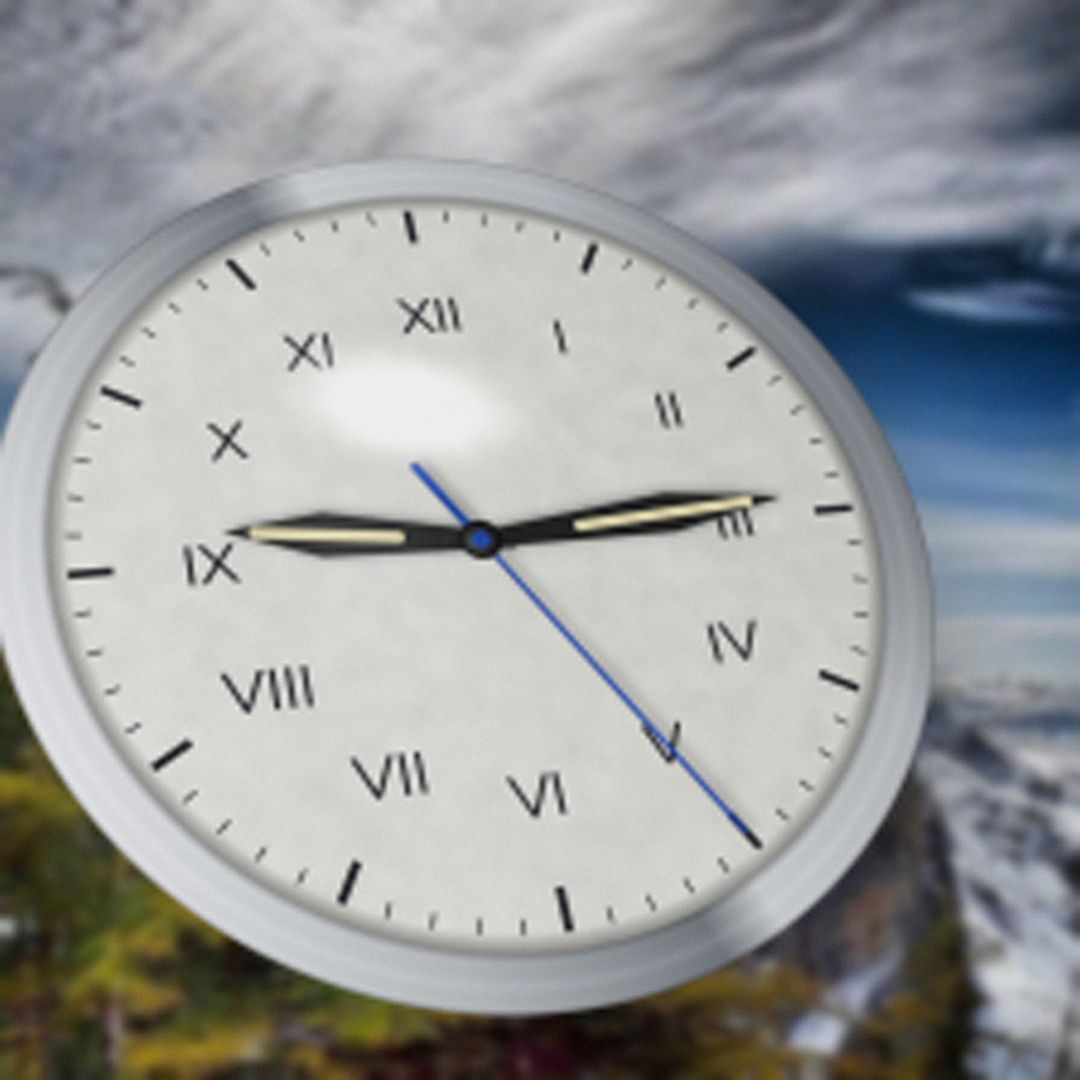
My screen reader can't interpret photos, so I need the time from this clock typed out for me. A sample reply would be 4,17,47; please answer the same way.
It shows 9,14,25
